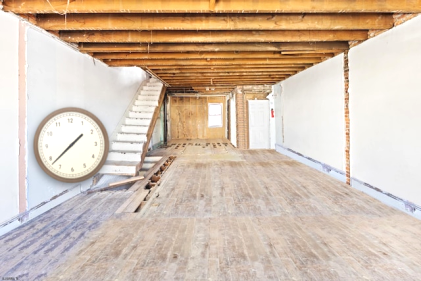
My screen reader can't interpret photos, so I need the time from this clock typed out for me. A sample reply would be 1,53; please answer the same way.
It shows 1,38
